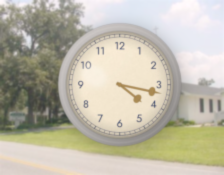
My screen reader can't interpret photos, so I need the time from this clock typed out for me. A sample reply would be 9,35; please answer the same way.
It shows 4,17
